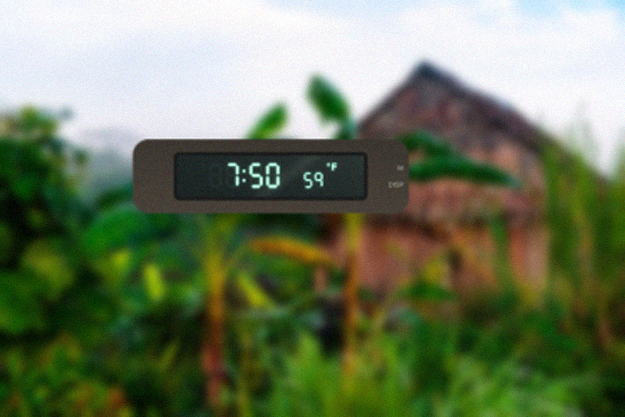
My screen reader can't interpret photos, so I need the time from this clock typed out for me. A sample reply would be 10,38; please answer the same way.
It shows 7,50
